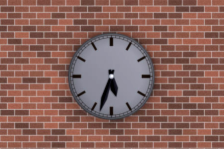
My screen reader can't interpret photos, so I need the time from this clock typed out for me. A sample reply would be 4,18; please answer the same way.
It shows 5,33
